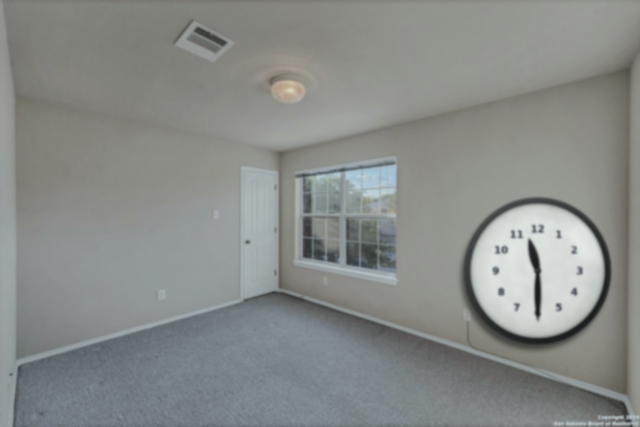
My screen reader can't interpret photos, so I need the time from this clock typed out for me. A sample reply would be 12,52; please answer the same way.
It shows 11,30
